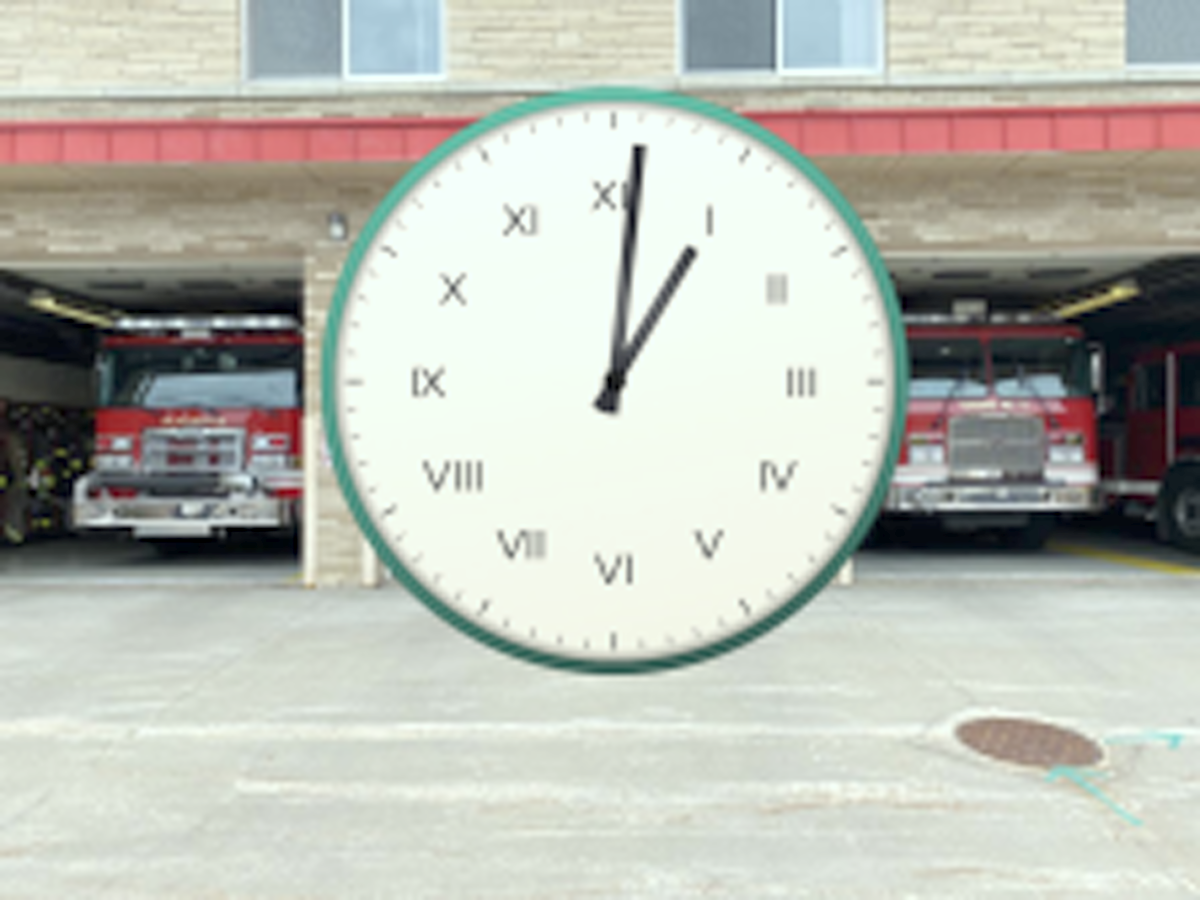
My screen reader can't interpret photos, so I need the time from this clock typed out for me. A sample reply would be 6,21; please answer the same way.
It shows 1,01
